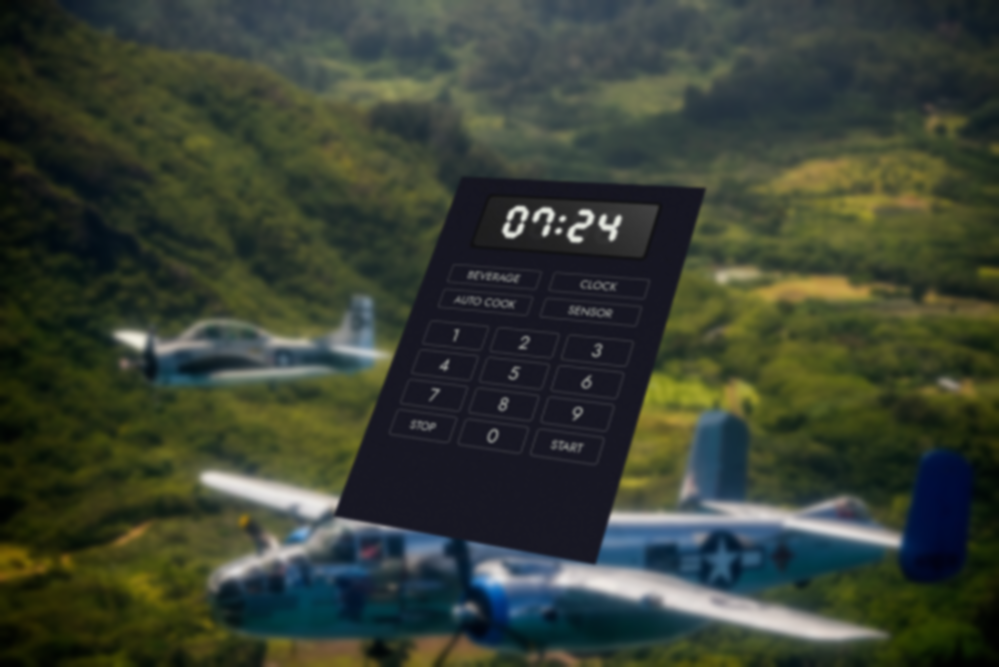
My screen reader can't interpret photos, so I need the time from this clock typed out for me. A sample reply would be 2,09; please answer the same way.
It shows 7,24
